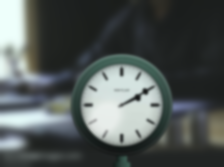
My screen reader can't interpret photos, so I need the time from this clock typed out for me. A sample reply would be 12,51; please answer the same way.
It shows 2,10
